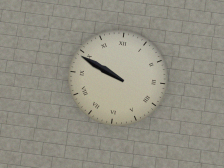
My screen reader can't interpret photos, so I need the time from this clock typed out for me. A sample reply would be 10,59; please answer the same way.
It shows 9,49
